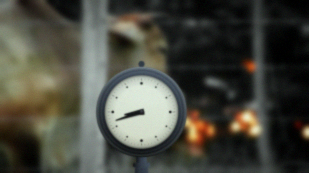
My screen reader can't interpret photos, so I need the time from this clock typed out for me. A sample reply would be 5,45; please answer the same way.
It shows 8,42
